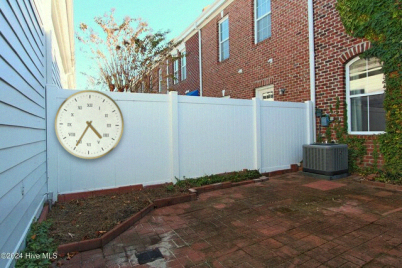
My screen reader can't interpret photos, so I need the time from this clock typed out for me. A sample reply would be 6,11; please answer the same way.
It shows 4,35
